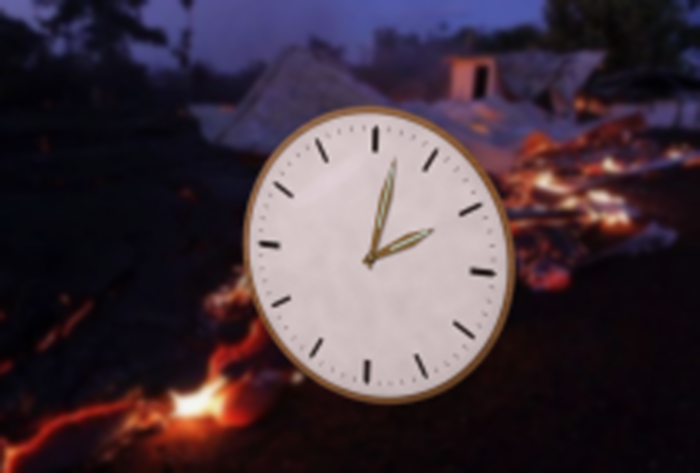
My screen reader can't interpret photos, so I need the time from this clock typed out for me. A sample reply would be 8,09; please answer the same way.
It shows 2,02
